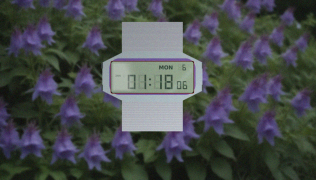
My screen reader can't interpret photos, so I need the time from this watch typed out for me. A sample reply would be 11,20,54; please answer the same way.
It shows 1,18,06
